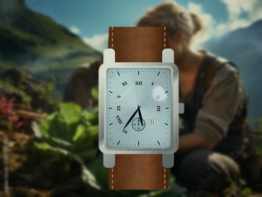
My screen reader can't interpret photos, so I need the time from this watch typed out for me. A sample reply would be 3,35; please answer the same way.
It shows 5,36
